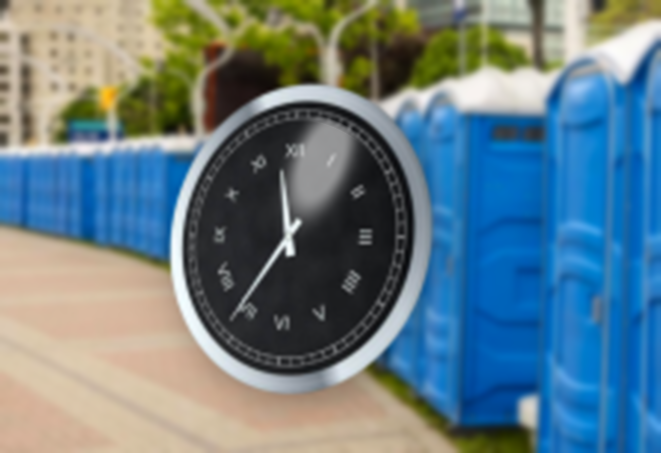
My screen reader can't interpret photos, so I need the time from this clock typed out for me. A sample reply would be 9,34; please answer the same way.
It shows 11,36
